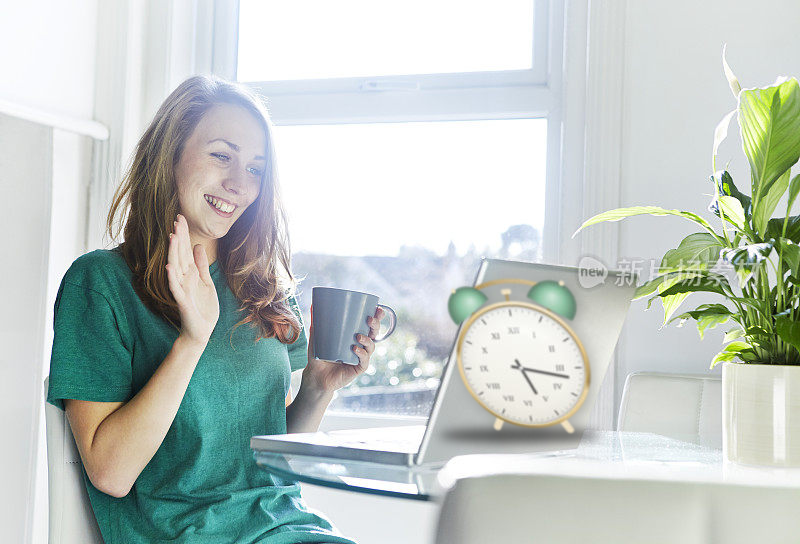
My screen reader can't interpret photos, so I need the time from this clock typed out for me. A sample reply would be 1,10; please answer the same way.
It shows 5,17
